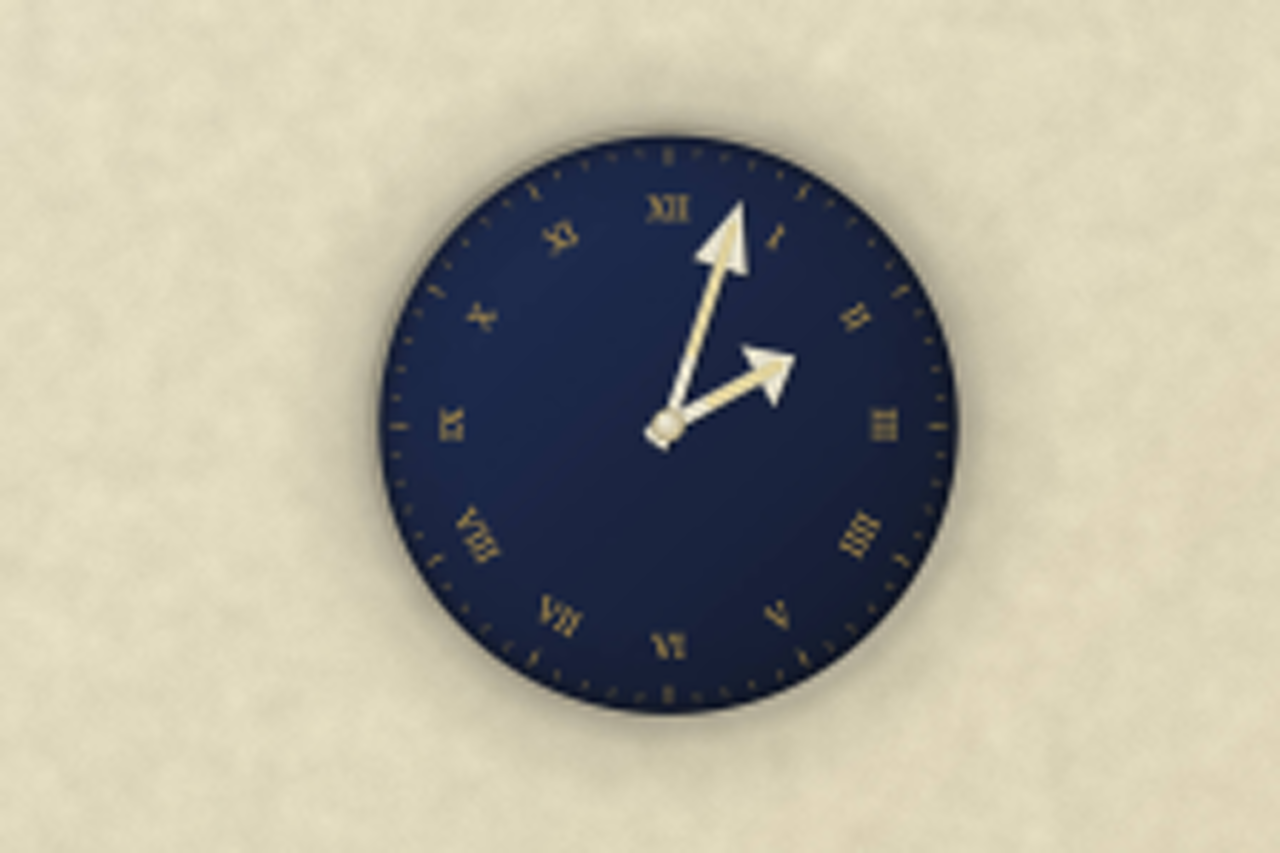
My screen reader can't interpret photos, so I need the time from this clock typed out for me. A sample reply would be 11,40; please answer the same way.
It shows 2,03
